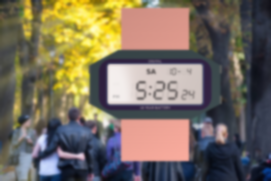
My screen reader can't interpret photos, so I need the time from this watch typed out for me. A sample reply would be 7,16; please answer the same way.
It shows 5,25
